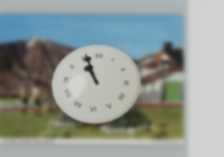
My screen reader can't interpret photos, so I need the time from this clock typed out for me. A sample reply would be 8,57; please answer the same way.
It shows 10,56
